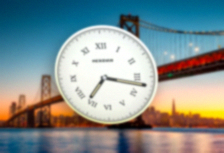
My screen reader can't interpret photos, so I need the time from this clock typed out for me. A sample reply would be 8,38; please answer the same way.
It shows 7,17
